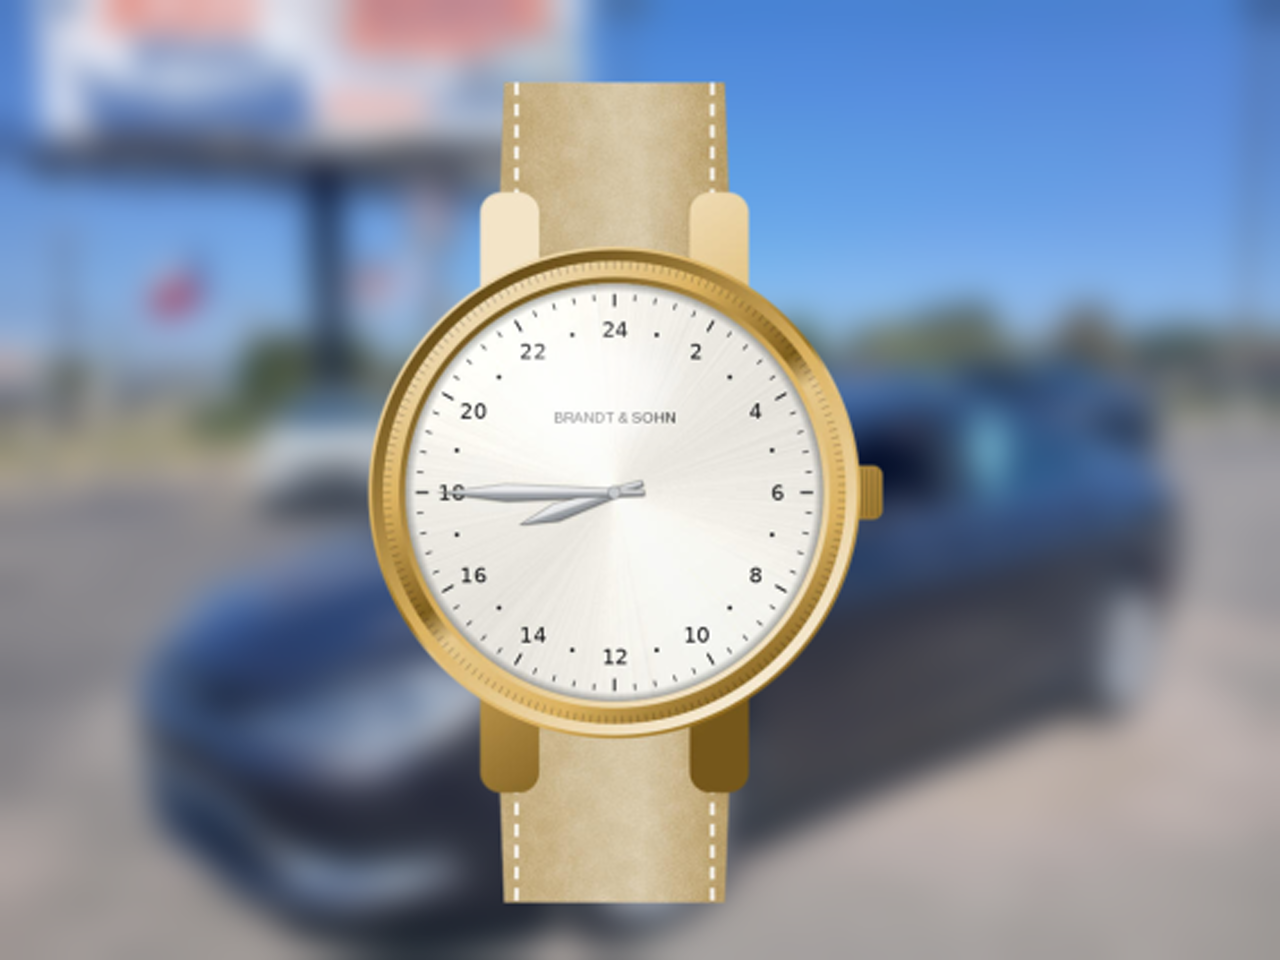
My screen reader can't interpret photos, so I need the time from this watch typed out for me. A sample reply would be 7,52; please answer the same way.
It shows 16,45
